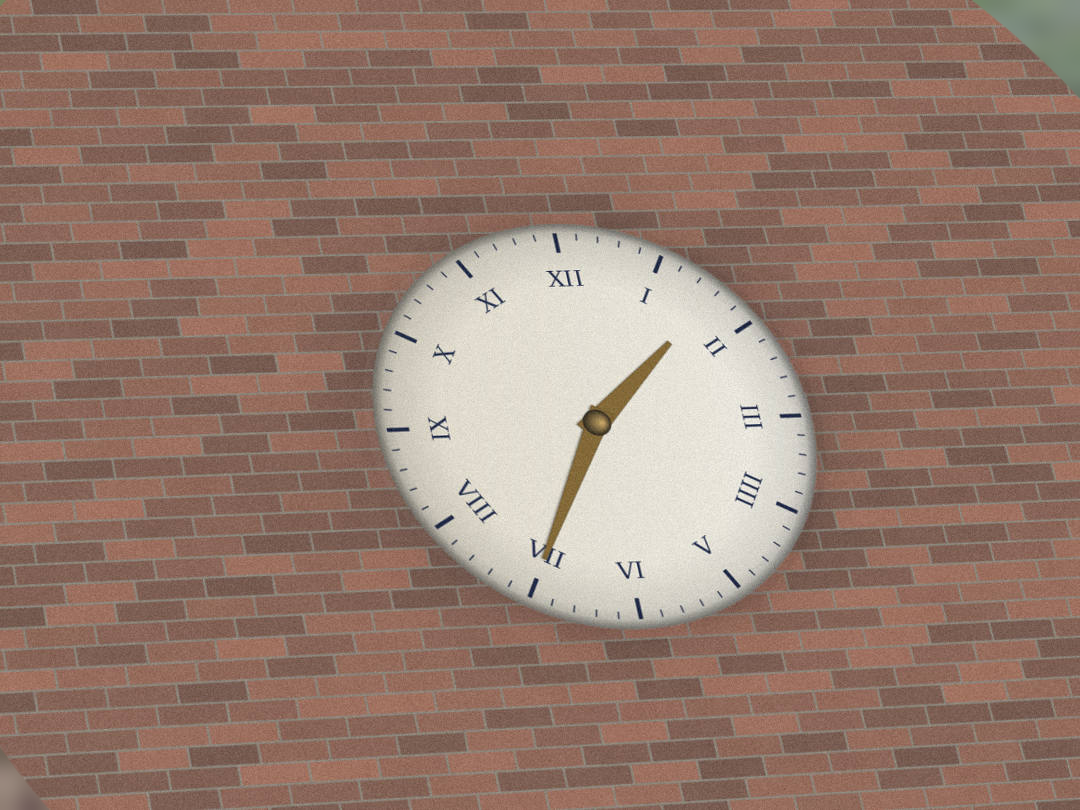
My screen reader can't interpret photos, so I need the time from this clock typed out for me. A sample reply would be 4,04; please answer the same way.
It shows 1,35
